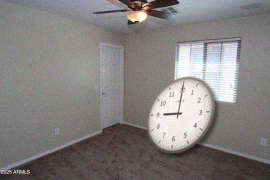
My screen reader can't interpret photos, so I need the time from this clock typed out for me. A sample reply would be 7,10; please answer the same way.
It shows 9,00
